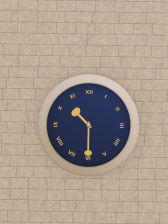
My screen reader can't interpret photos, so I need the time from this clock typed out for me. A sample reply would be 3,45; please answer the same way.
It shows 10,30
